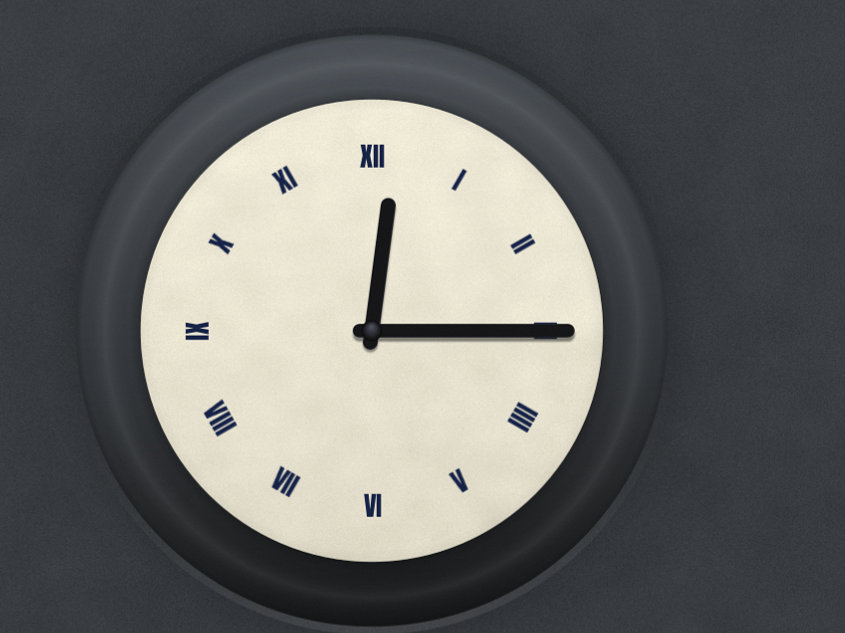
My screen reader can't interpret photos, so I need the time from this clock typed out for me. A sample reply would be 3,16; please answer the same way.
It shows 12,15
